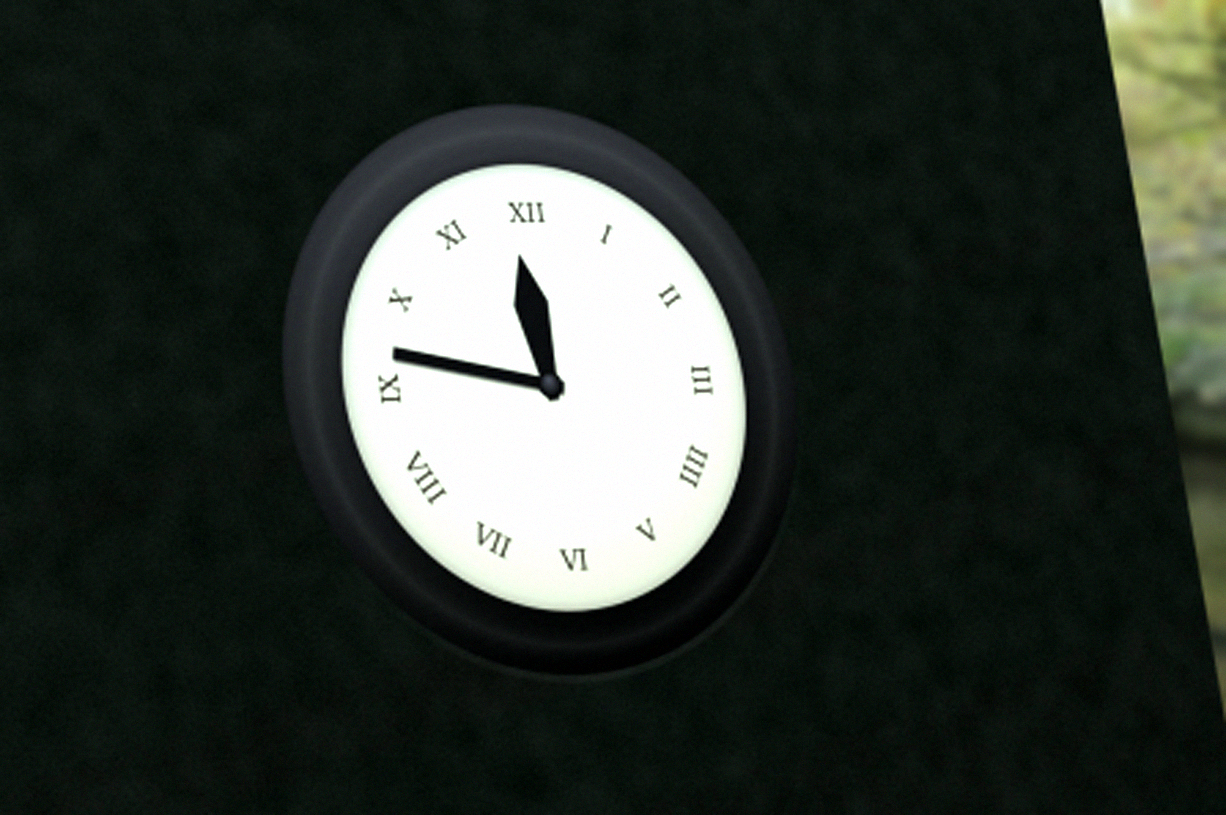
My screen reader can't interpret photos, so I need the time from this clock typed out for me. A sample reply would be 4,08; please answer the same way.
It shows 11,47
